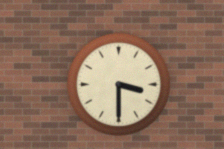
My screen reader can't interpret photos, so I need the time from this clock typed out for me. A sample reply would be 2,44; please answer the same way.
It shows 3,30
